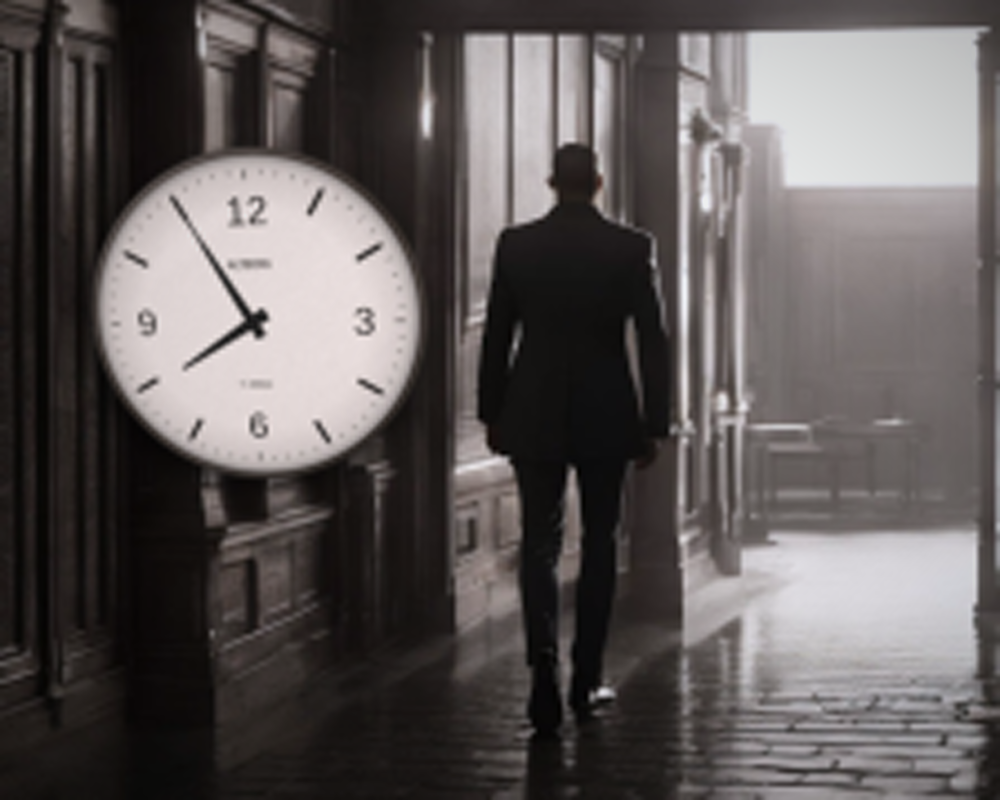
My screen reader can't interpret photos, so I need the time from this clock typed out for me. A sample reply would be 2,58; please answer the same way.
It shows 7,55
